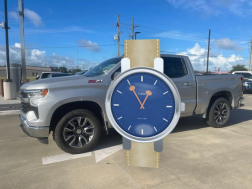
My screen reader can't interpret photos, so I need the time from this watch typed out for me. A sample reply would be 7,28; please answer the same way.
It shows 12,55
